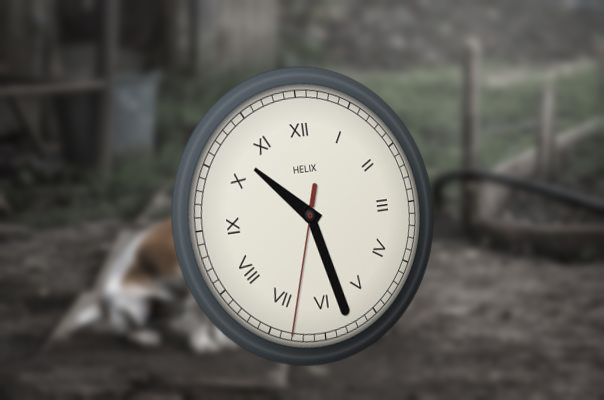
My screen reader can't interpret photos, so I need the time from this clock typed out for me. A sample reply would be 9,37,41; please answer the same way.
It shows 10,27,33
